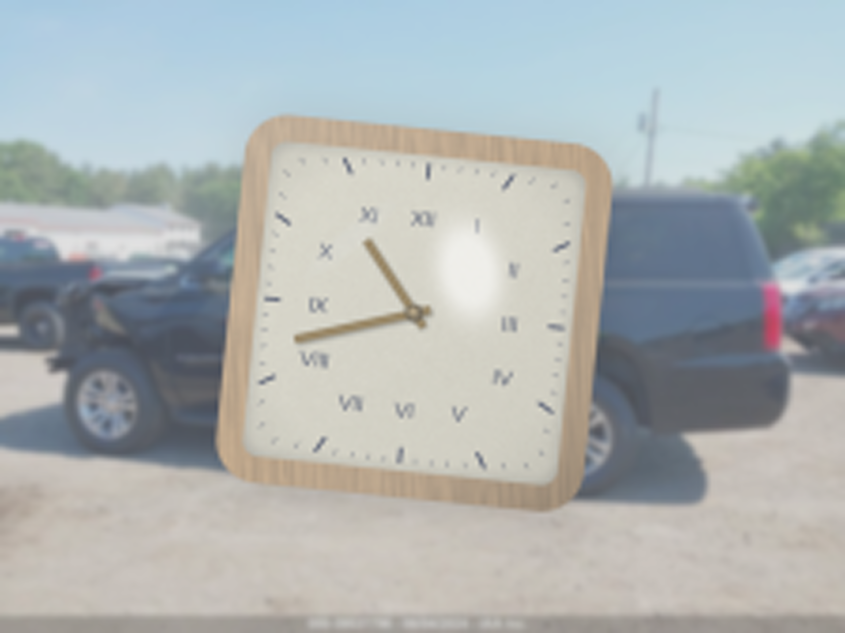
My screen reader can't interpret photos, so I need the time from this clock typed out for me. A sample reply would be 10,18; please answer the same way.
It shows 10,42
